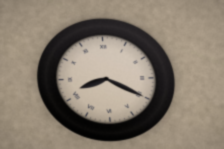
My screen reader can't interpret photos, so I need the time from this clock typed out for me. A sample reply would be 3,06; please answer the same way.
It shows 8,20
